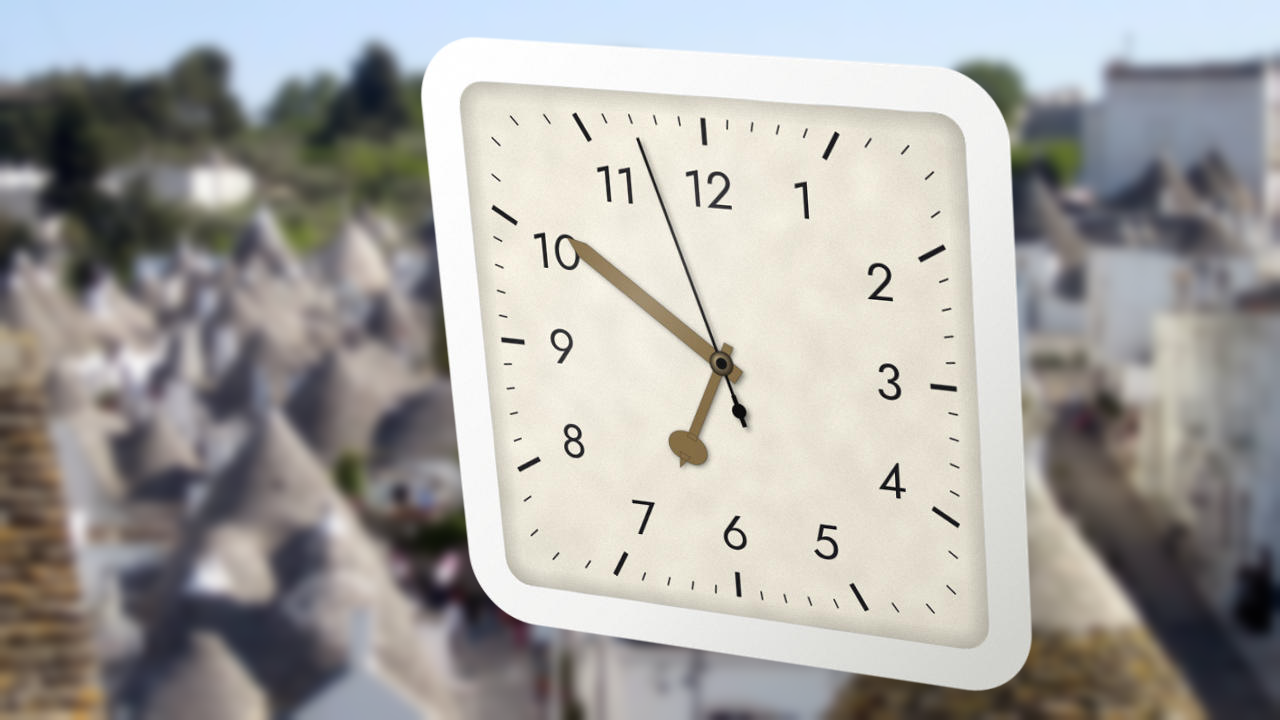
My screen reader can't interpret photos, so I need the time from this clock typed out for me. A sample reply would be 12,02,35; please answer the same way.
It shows 6,50,57
